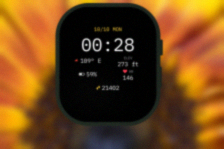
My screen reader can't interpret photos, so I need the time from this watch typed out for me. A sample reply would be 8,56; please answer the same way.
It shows 0,28
